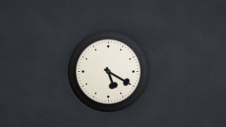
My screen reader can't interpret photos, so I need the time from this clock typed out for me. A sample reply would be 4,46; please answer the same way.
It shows 5,20
